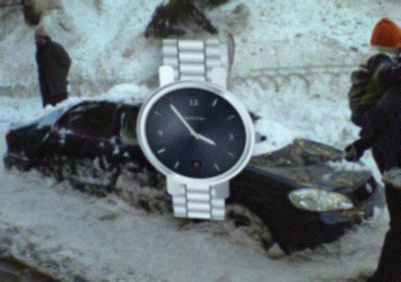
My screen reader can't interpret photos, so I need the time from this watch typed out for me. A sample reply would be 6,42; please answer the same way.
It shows 3,54
